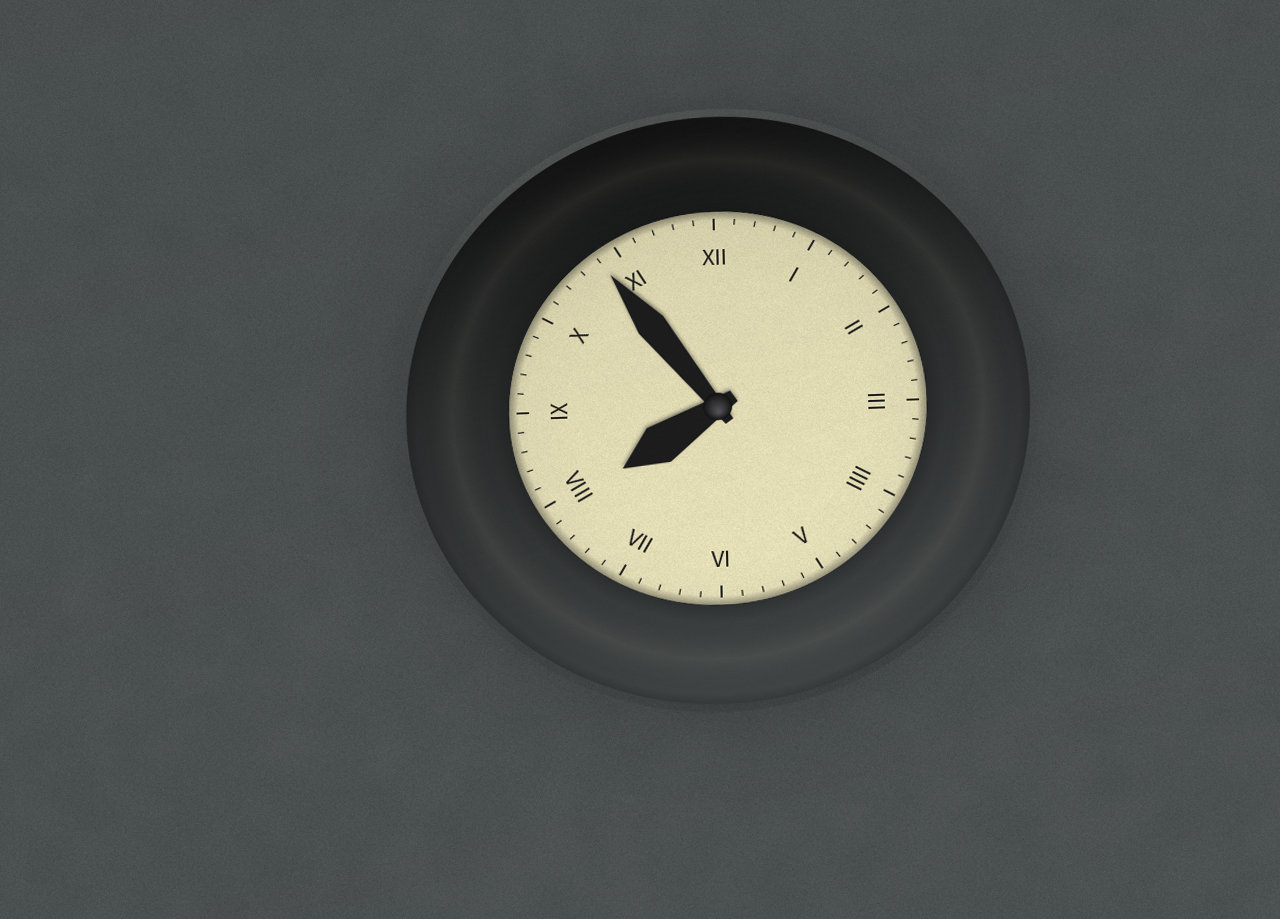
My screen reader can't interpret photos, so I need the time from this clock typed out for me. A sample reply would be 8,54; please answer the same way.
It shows 7,54
